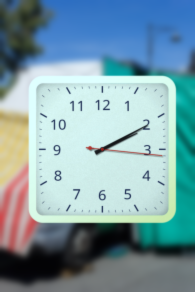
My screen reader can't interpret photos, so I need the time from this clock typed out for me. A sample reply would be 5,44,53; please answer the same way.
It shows 2,10,16
